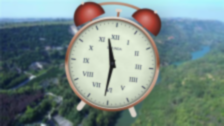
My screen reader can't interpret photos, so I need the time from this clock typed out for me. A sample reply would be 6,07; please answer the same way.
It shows 11,31
